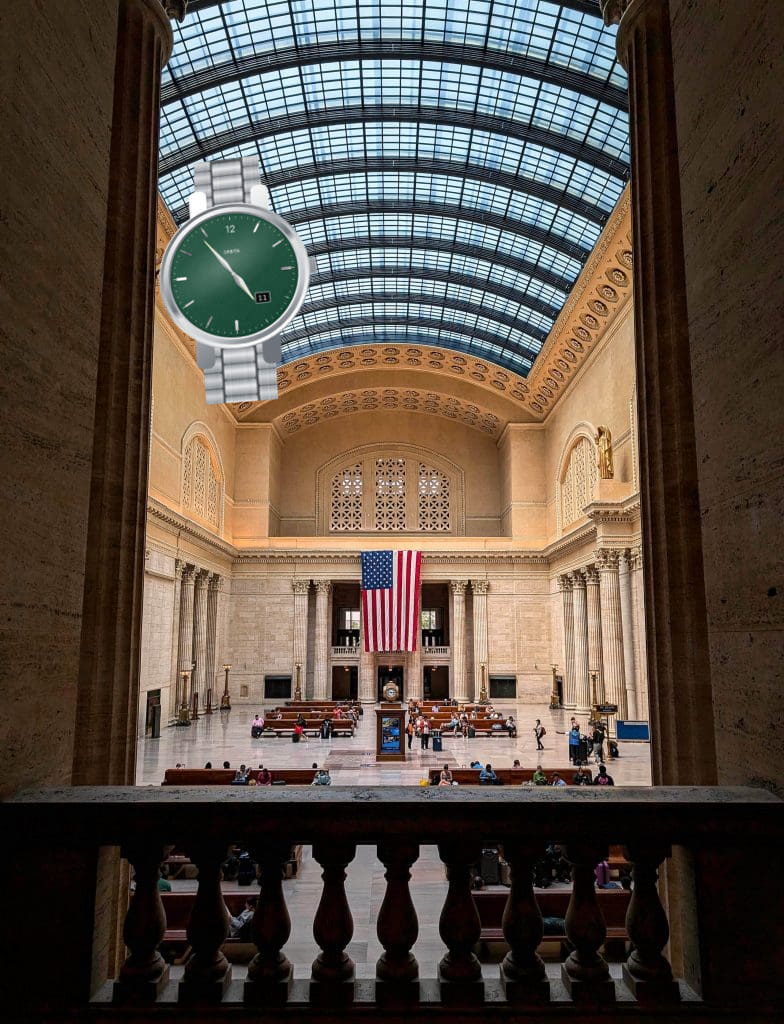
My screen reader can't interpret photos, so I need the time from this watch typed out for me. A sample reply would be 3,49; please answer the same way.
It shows 4,54
